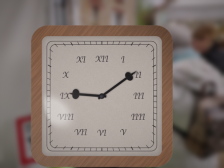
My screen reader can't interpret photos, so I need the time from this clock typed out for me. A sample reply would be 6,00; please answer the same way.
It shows 9,09
